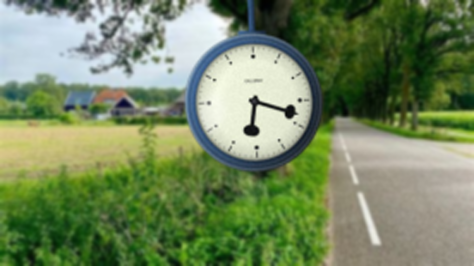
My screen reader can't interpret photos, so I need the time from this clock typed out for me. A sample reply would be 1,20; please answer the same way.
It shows 6,18
